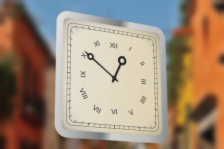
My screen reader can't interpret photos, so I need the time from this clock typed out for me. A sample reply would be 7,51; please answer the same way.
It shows 12,51
